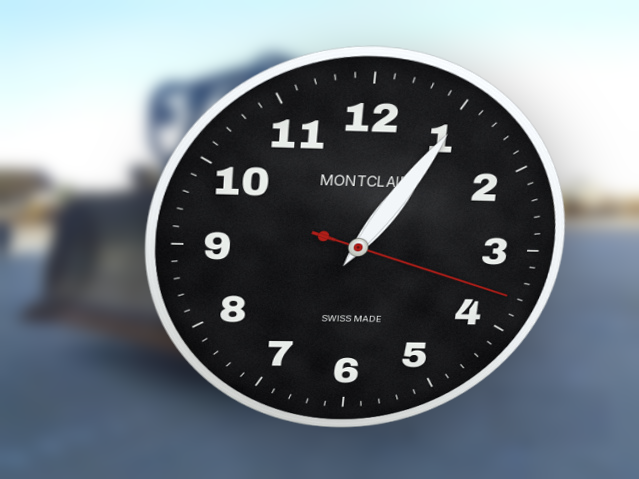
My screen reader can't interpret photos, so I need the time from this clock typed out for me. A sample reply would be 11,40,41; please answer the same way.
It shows 1,05,18
